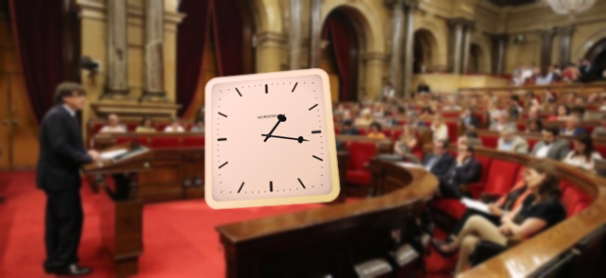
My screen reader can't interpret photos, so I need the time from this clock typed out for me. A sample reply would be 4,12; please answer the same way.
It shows 1,17
